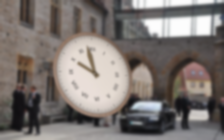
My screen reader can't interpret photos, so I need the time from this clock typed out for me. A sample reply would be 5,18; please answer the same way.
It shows 9,58
